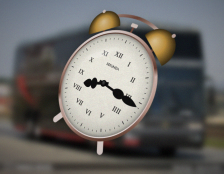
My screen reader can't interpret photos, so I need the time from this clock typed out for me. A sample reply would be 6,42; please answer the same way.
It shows 8,16
